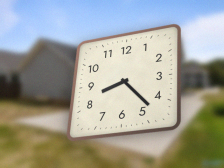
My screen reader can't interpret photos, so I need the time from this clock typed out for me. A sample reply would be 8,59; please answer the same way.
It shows 8,23
